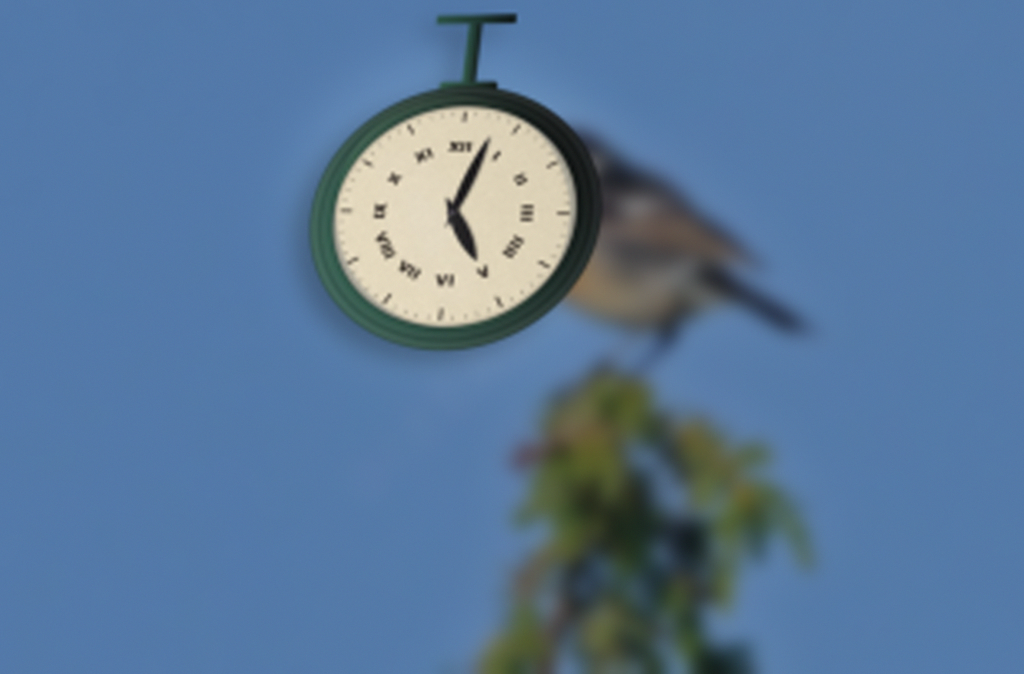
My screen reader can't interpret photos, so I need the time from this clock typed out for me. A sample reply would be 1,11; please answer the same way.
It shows 5,03
